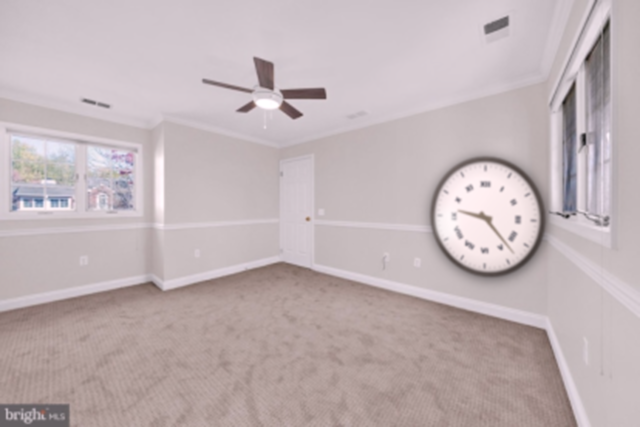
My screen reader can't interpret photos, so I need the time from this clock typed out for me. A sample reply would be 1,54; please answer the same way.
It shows 9,23
